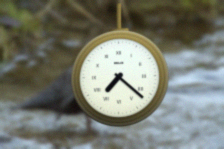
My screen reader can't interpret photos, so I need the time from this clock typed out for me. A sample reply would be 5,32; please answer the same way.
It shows 7,22
